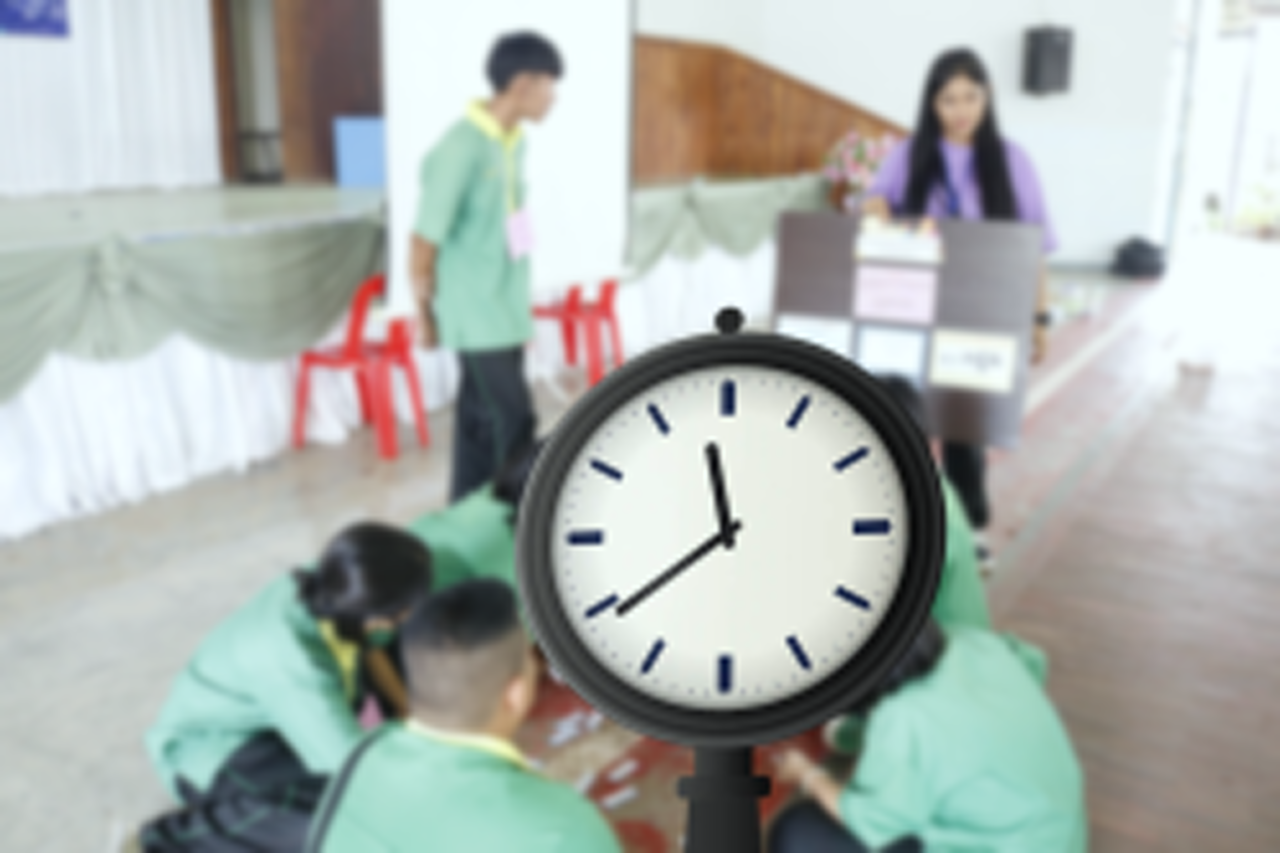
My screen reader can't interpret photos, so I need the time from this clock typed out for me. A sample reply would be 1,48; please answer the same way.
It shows 11,39
